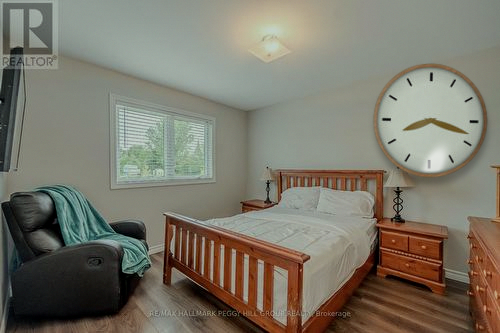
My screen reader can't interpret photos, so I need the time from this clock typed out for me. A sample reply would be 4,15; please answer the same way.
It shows 8,18
